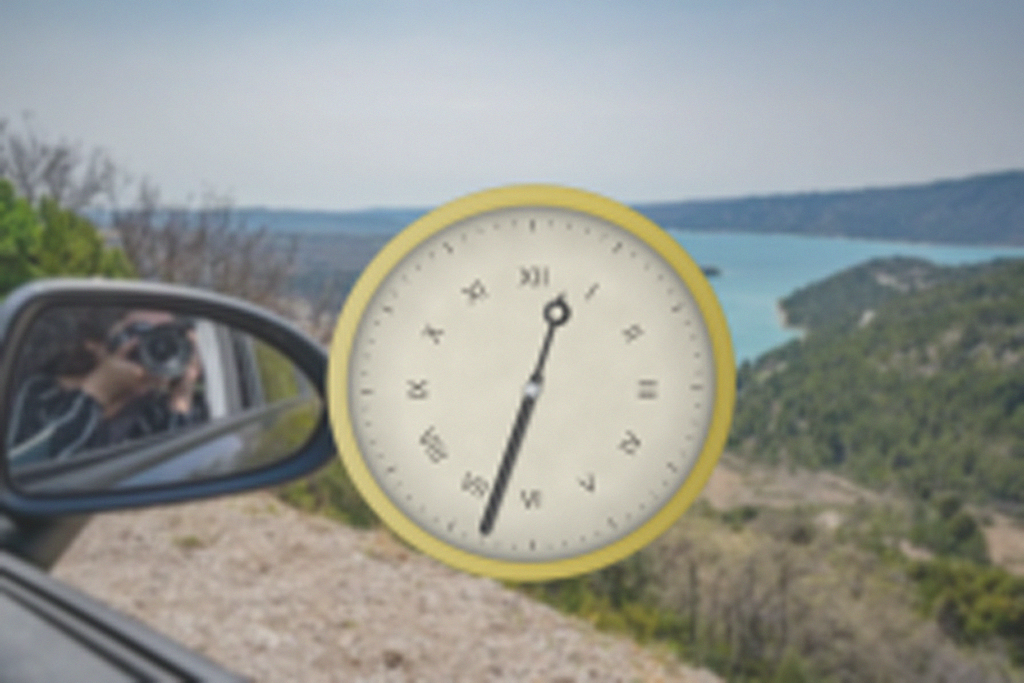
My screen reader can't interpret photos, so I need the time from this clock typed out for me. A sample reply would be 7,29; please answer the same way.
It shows 12,33
